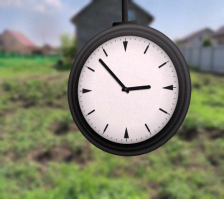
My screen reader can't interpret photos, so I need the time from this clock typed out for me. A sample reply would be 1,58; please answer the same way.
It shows 2,53
